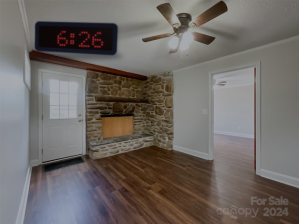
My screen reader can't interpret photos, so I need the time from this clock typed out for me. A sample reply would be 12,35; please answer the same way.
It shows 6,26
